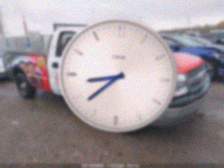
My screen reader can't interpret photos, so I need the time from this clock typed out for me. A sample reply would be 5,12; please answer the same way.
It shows 8,38
